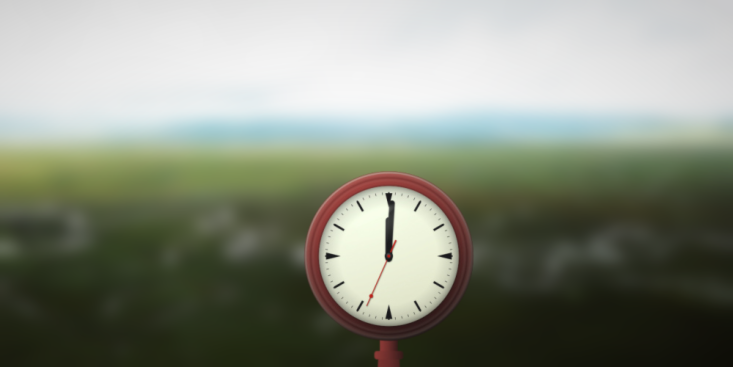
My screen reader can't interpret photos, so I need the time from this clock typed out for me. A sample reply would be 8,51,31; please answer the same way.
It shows 12,00,34
